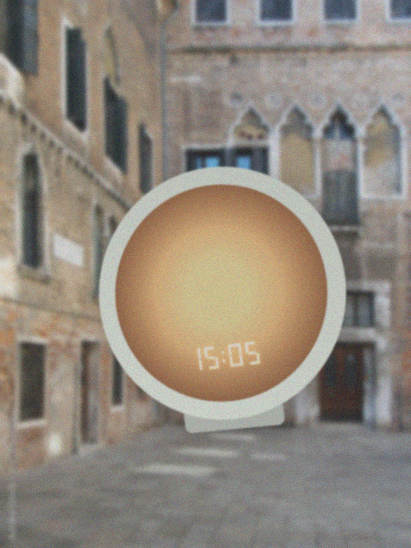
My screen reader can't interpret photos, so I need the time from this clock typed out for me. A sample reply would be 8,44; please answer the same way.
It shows 15,05
